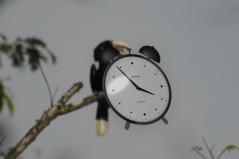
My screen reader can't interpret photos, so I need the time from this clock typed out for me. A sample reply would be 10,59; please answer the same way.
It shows 3,54
